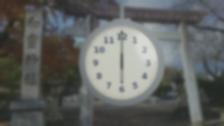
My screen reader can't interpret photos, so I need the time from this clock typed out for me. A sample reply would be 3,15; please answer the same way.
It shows 6,00
